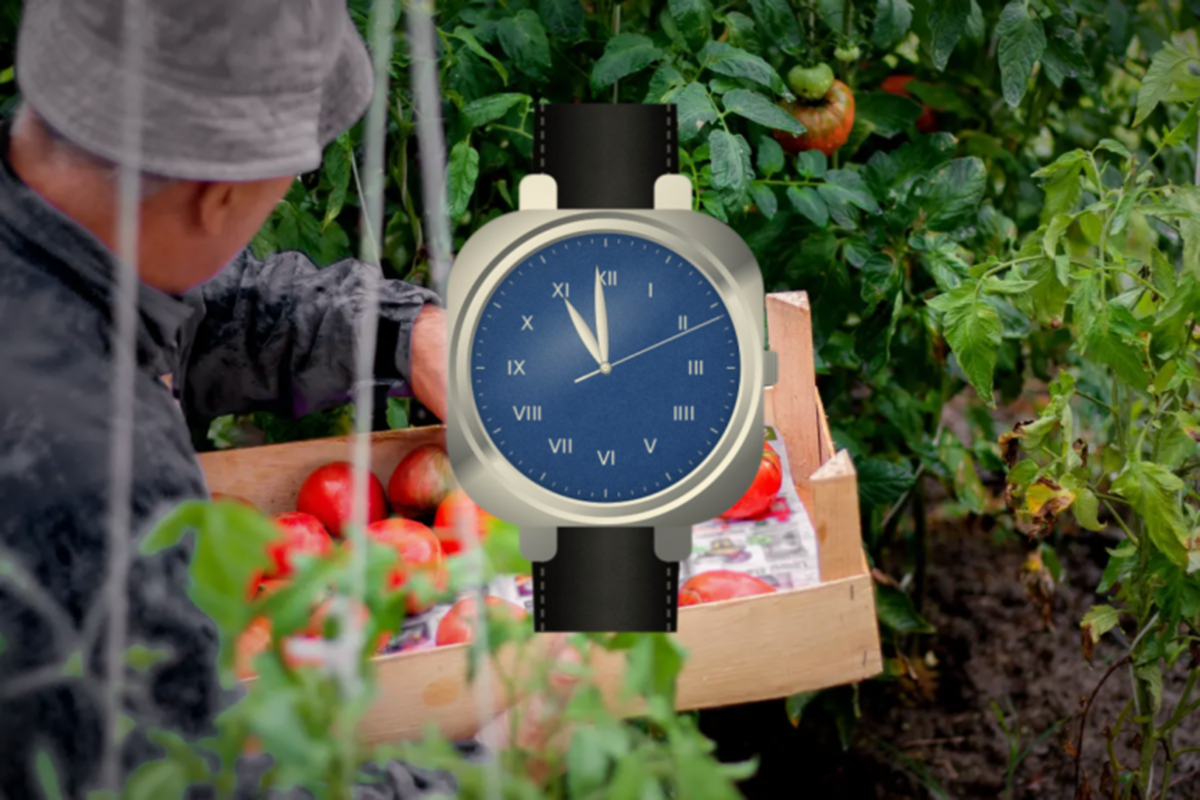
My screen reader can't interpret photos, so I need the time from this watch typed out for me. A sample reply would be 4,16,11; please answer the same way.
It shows 10,59,11
